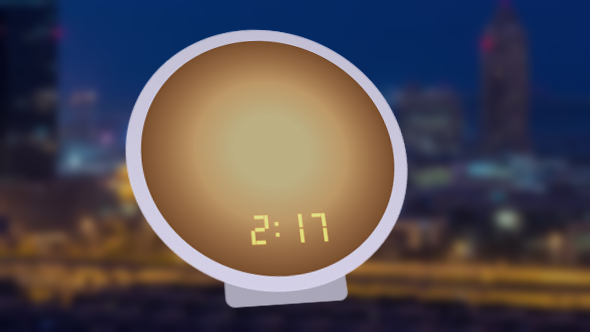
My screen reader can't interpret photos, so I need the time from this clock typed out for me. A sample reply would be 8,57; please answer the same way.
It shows 2,17
